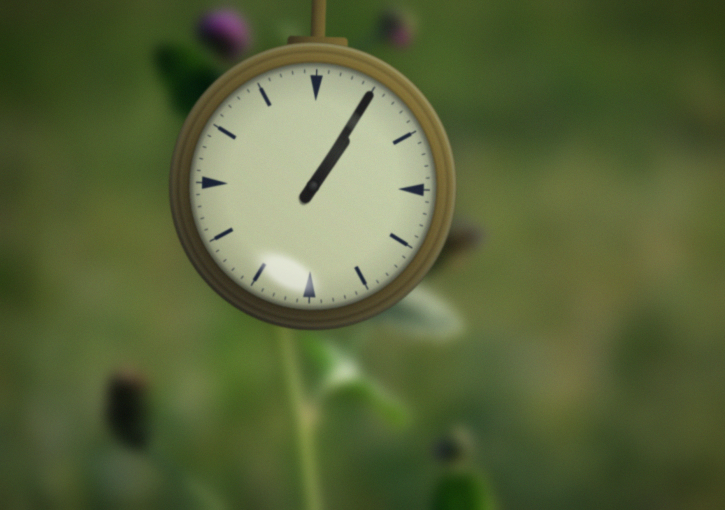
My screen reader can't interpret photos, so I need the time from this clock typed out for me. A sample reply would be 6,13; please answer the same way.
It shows 1,05
